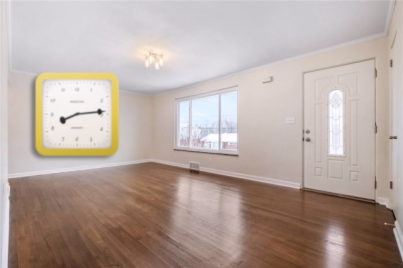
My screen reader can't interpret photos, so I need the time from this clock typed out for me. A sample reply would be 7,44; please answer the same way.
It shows 8,14
